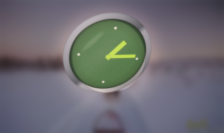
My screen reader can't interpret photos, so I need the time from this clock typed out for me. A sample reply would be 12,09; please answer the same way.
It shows 1,14
